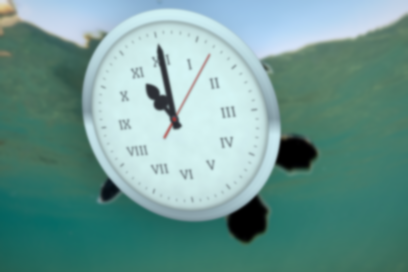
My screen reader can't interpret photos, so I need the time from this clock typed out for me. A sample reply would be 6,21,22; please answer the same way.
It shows 11,00,07
